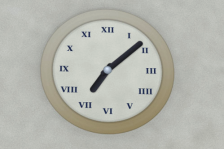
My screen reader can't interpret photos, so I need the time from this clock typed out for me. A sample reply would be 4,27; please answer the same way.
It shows 7,08
